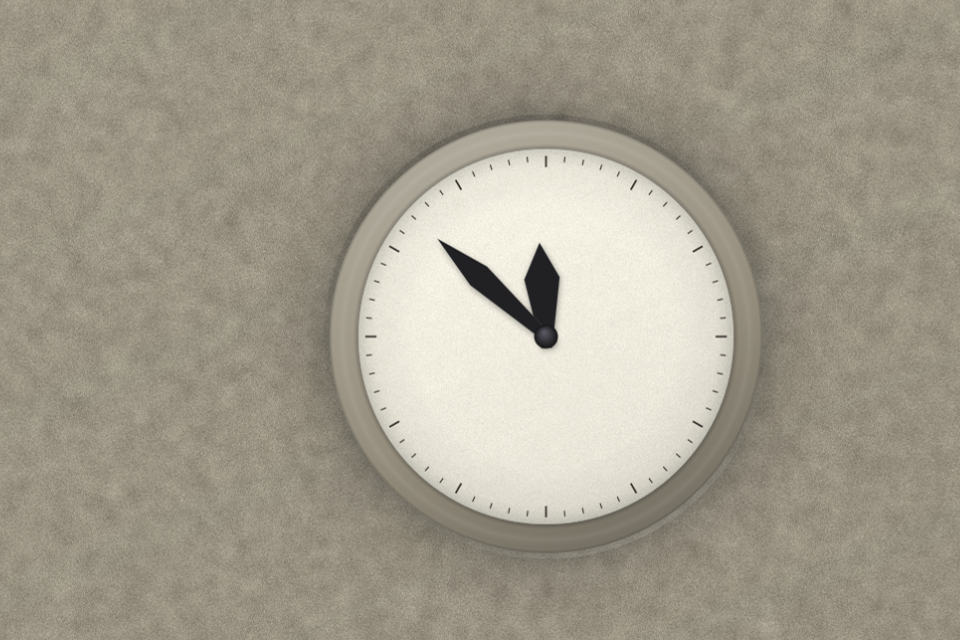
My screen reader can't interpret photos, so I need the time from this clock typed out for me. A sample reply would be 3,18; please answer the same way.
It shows 11,52
